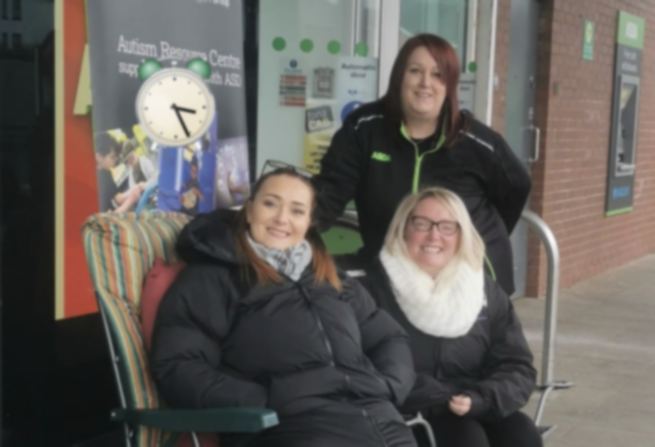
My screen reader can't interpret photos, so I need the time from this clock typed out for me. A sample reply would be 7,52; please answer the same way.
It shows 3,26
